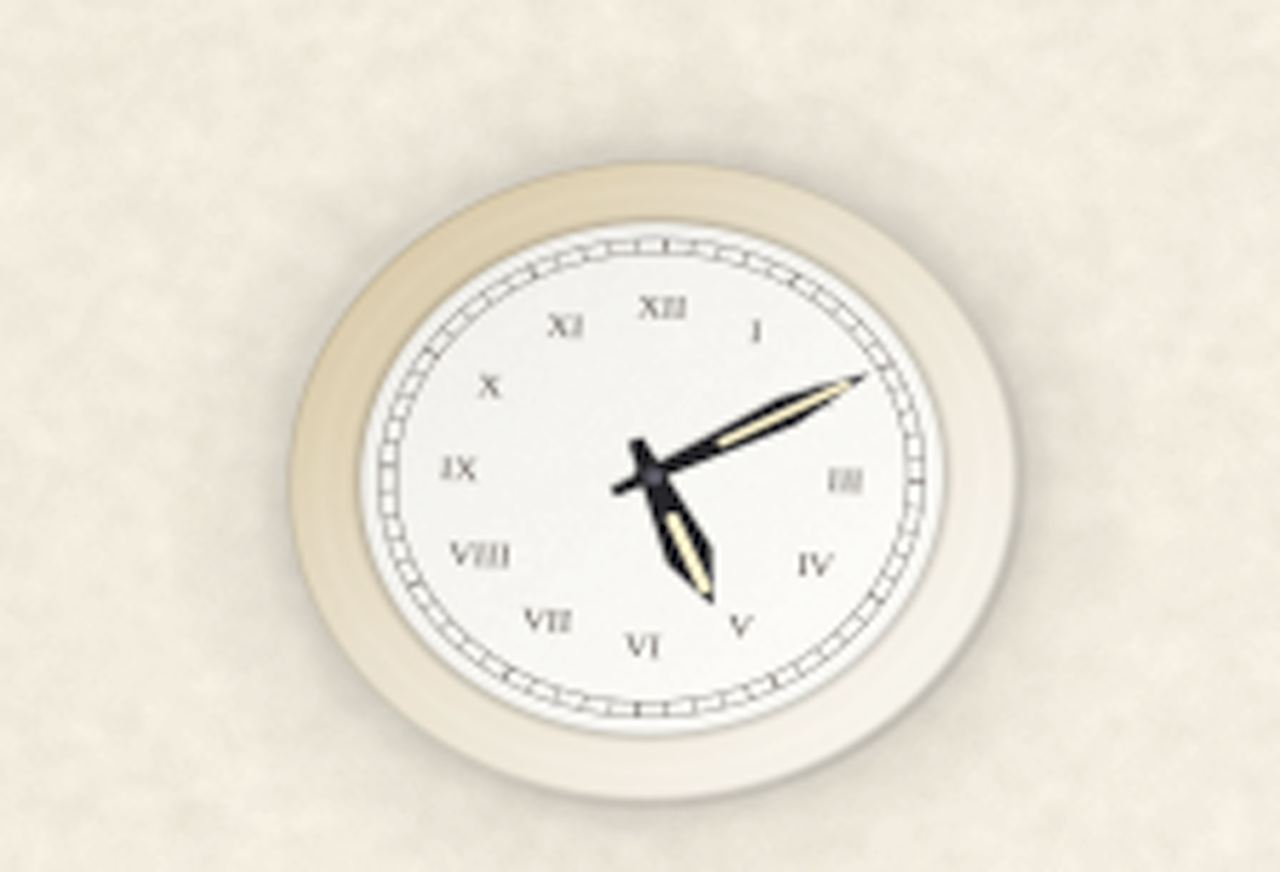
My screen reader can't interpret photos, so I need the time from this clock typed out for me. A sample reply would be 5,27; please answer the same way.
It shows 5,10
